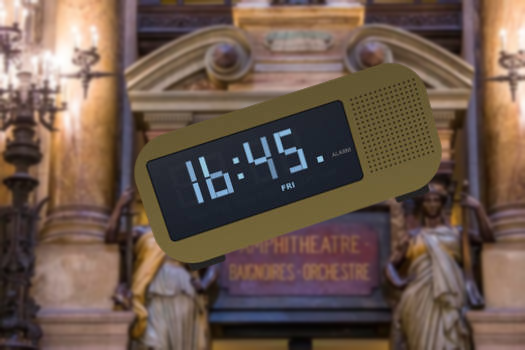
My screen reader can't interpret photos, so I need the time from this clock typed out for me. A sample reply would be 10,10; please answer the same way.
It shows 16,45
